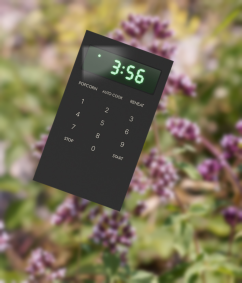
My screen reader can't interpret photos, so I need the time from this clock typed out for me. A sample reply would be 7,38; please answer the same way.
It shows 3,56
